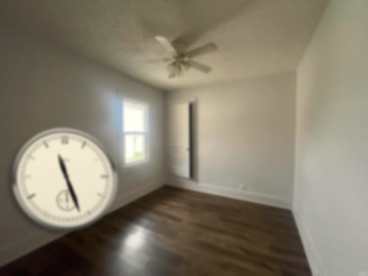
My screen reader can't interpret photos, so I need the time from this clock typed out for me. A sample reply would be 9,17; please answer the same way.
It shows 11,27
